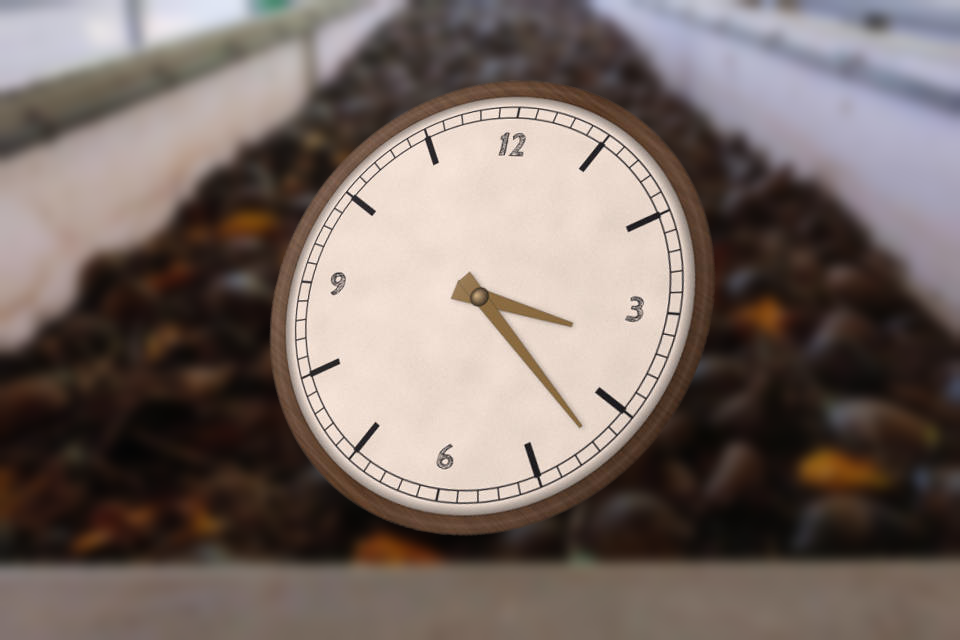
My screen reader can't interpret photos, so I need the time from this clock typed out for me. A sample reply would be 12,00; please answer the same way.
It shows 3,22
